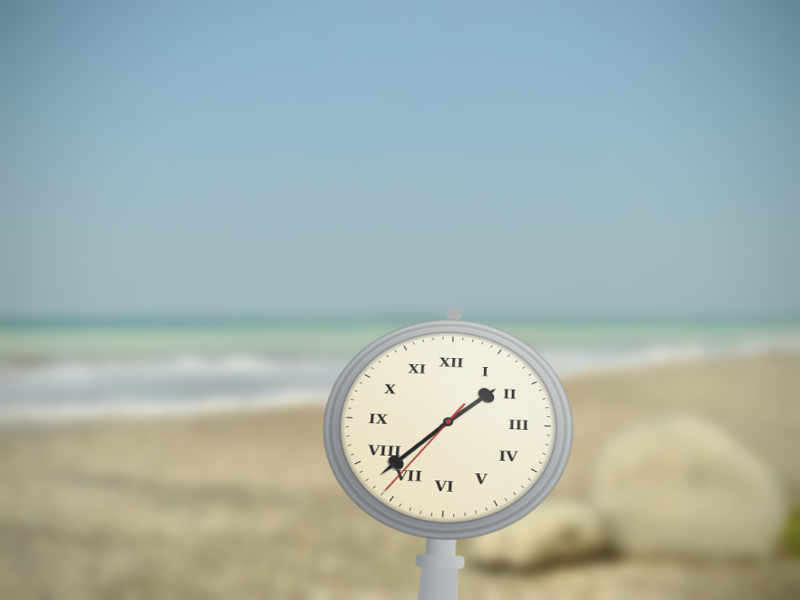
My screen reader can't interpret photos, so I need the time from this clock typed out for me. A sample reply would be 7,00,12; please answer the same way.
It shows 1,37,36
